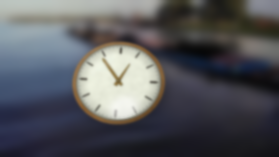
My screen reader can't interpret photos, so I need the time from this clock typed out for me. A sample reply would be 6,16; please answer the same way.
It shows 12,54
